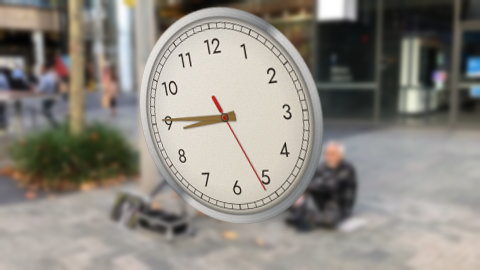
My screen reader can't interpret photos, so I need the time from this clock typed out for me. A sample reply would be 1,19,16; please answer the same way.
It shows 8,45,26
